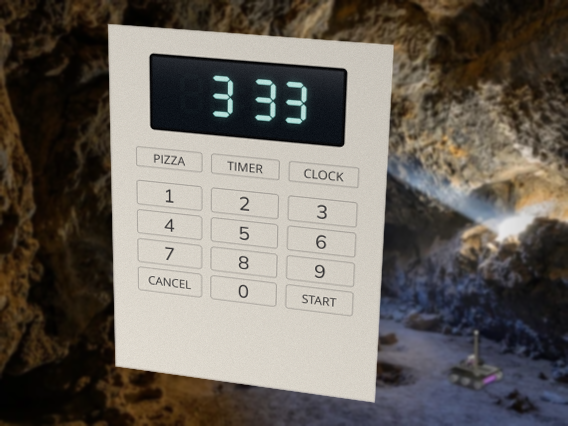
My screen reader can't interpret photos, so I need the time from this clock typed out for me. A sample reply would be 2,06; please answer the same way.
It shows 3,33
